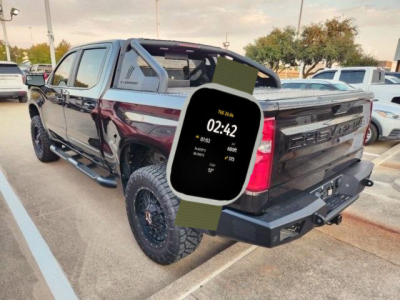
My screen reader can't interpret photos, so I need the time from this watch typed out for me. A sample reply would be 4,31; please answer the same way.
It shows 2,42
